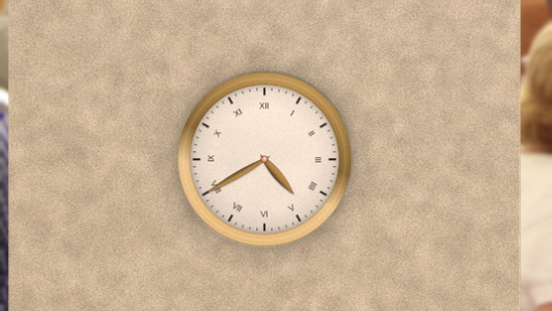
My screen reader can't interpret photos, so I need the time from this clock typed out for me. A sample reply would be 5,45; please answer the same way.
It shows 4,40
